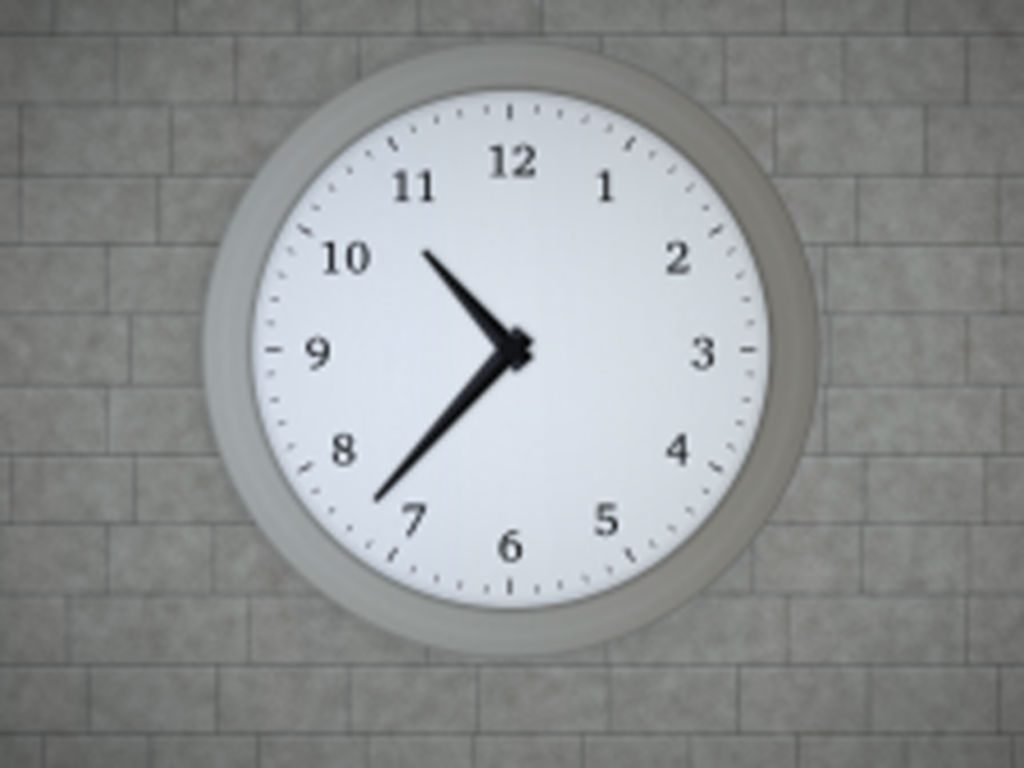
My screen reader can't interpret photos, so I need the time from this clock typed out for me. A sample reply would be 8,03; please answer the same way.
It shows 10,37
